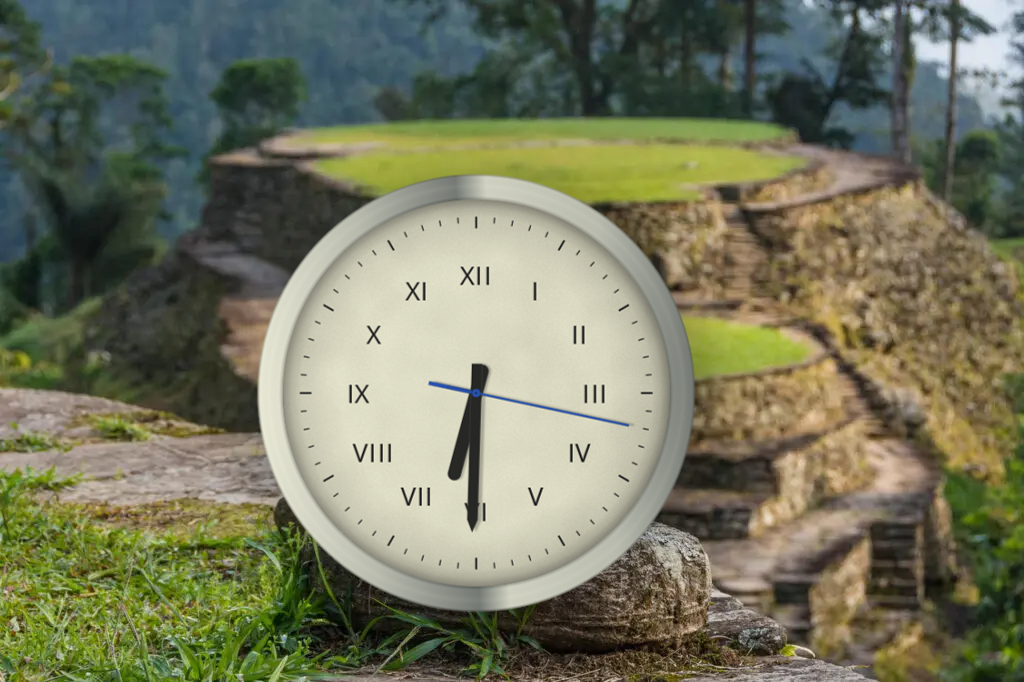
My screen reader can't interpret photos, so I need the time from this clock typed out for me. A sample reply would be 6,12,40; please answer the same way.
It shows 6,30,17
